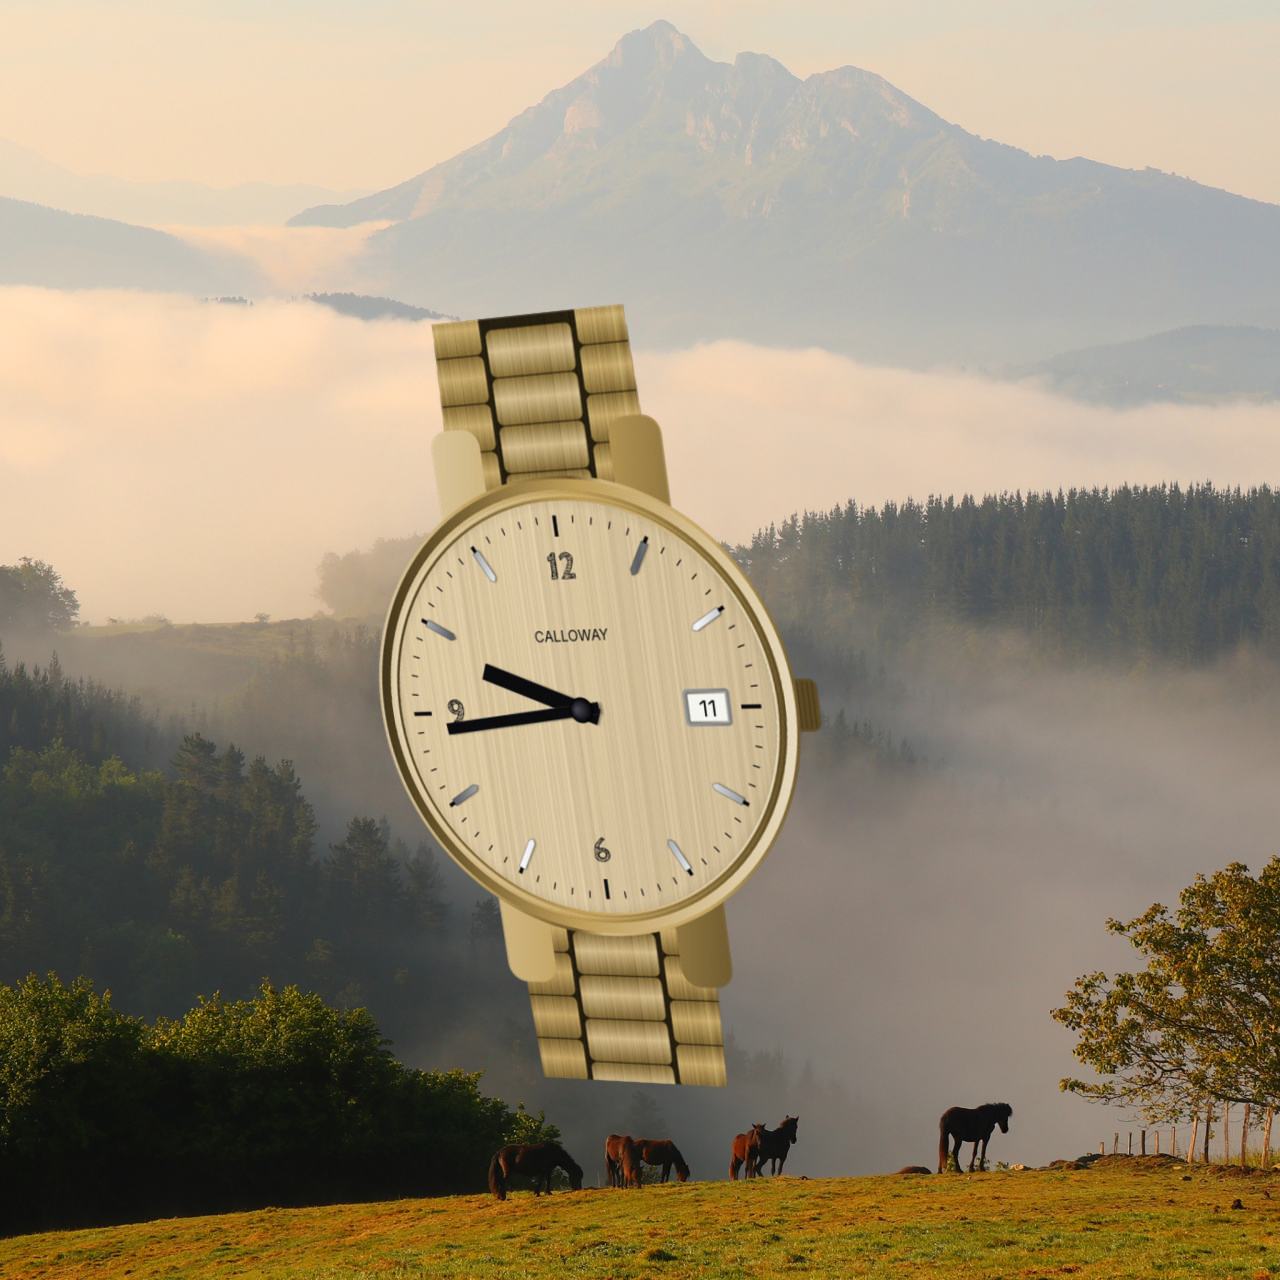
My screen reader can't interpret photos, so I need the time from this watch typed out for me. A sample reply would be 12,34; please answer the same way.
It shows 9,44
